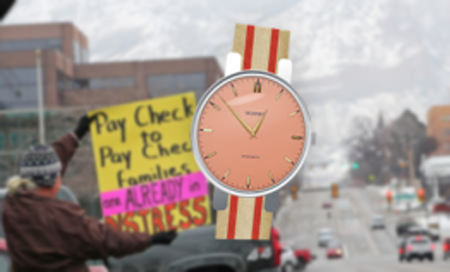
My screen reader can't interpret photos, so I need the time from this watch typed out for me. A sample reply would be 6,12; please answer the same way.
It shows 12,52
